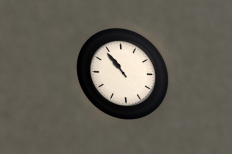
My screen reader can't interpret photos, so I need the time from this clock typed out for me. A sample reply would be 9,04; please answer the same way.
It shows 10,54
